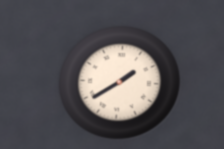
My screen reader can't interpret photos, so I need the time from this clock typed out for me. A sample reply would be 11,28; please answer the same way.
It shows 1,39
